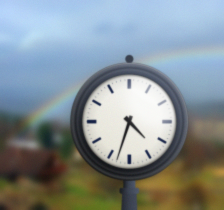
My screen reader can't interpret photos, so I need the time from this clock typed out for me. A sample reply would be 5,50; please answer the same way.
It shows 4,33
